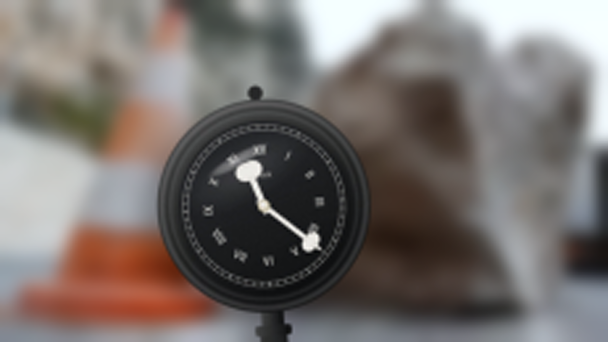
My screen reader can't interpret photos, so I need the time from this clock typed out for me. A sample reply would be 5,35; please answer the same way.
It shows 11,22
